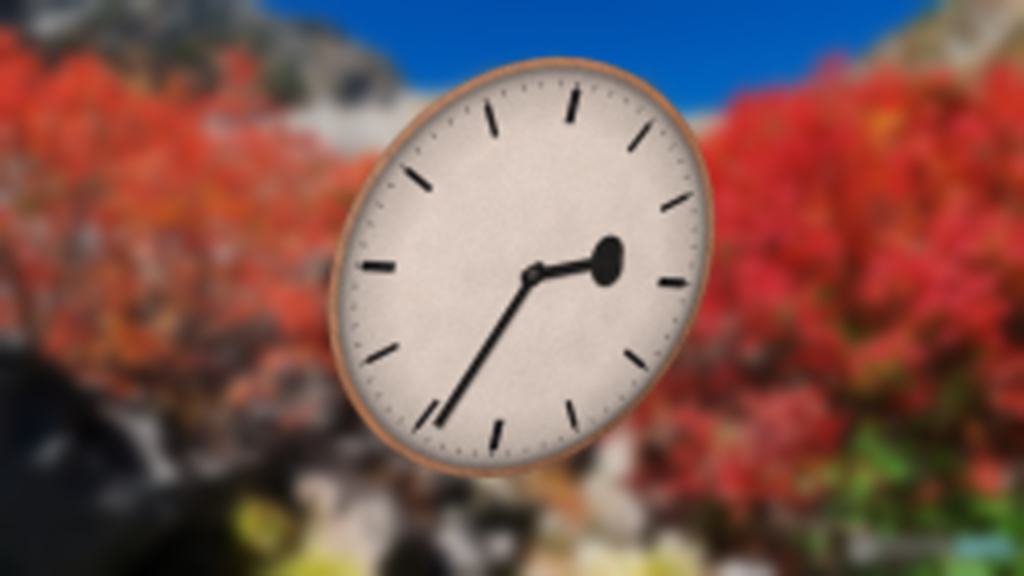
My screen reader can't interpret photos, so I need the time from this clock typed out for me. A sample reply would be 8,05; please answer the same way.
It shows 2,34
